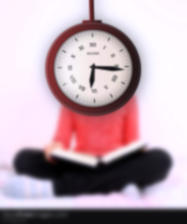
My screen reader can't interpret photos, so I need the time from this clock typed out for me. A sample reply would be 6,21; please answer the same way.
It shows 6,16
